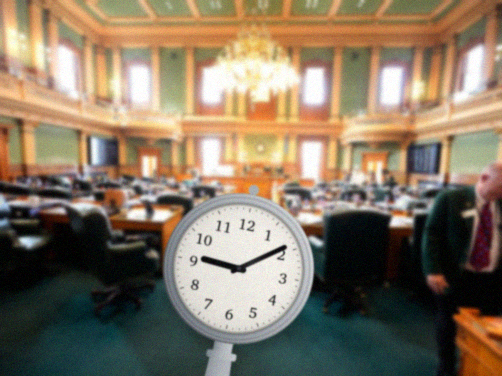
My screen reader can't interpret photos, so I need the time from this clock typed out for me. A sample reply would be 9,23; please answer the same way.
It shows 9,09
